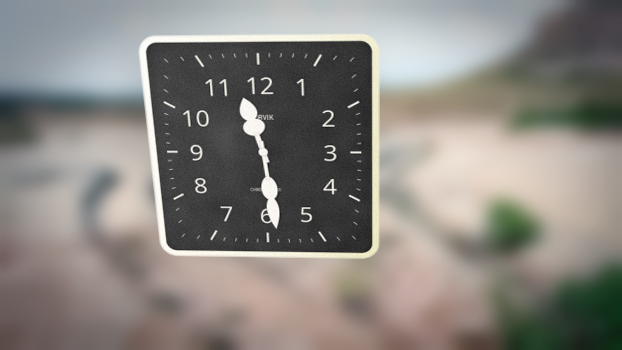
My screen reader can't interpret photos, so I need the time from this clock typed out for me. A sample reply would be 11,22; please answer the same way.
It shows 11,29
